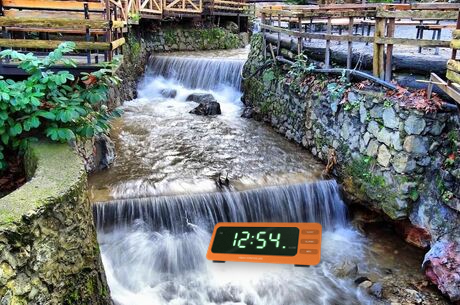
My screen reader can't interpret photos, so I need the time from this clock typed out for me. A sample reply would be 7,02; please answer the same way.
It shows 12,54
